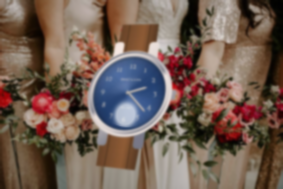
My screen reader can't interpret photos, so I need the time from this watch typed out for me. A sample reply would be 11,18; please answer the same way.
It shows 2,22
